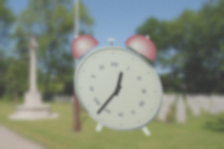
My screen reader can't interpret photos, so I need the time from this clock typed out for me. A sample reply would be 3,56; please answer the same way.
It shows 12,37
